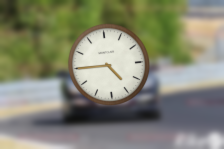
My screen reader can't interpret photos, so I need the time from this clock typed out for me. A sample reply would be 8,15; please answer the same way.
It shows 4,45
